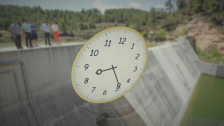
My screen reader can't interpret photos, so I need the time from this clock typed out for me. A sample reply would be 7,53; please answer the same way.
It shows 8,24
